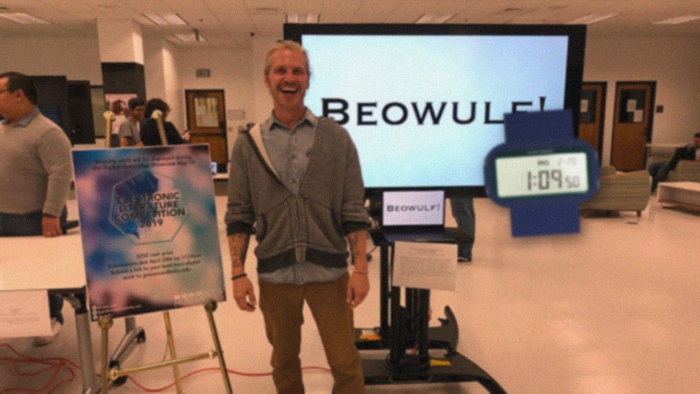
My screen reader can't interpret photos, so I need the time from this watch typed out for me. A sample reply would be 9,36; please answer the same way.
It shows 1,09
